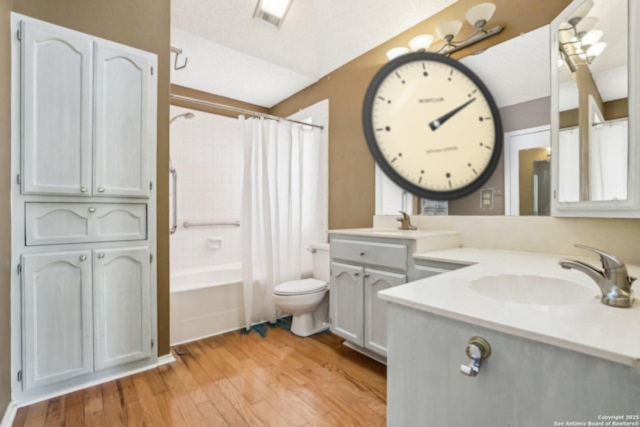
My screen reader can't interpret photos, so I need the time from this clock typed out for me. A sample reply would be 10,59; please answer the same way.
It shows 2,11
